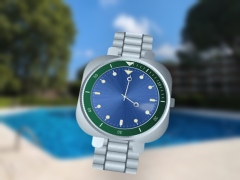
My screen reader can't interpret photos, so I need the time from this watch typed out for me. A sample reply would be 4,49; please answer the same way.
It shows 4,01
